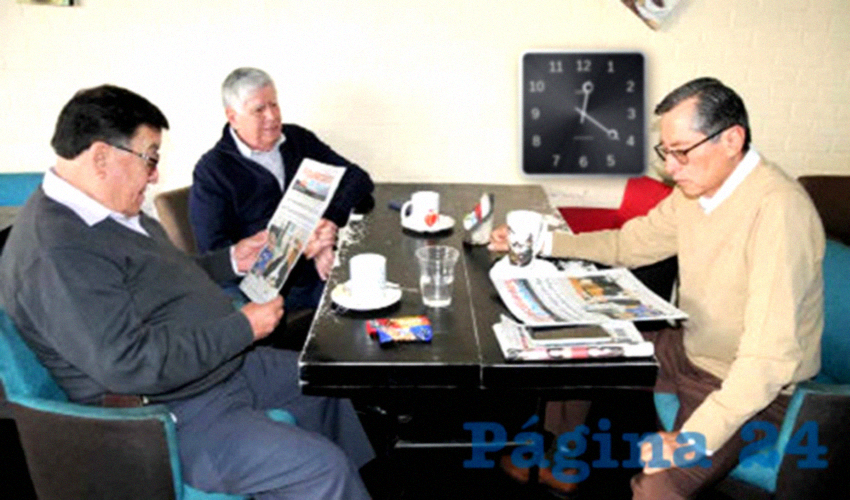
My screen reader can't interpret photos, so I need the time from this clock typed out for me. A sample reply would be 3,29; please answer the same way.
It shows 12,21
